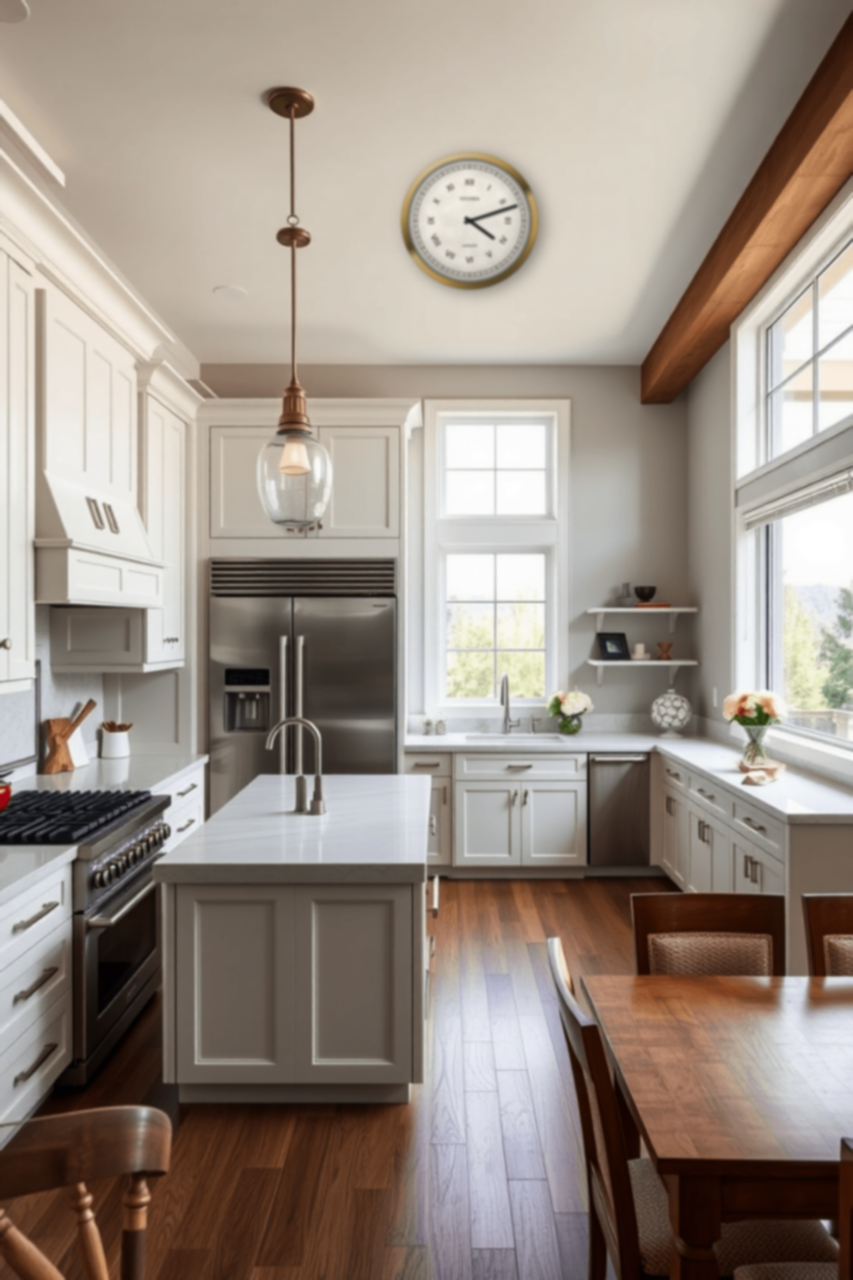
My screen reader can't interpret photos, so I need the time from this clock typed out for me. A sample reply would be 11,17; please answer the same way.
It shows 4,12
